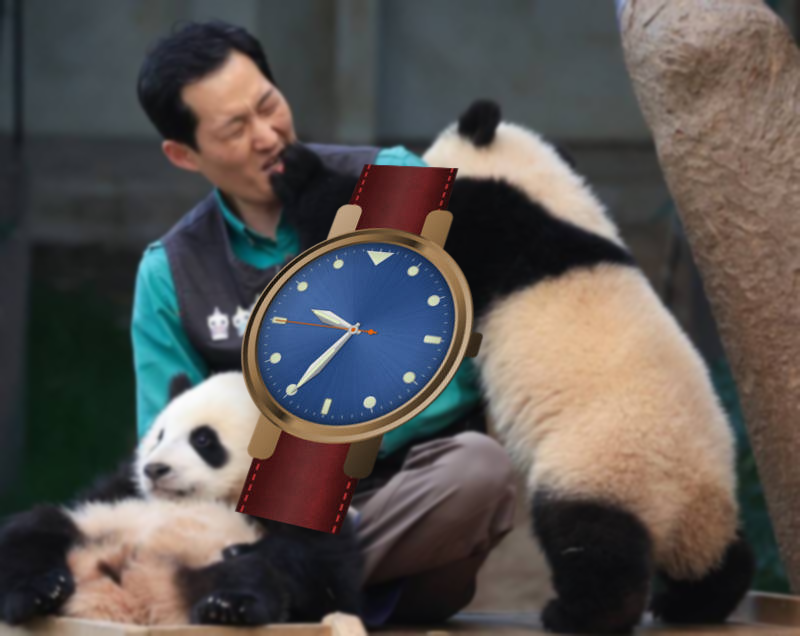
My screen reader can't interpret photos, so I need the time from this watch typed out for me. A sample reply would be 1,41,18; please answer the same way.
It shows 9,34,45
